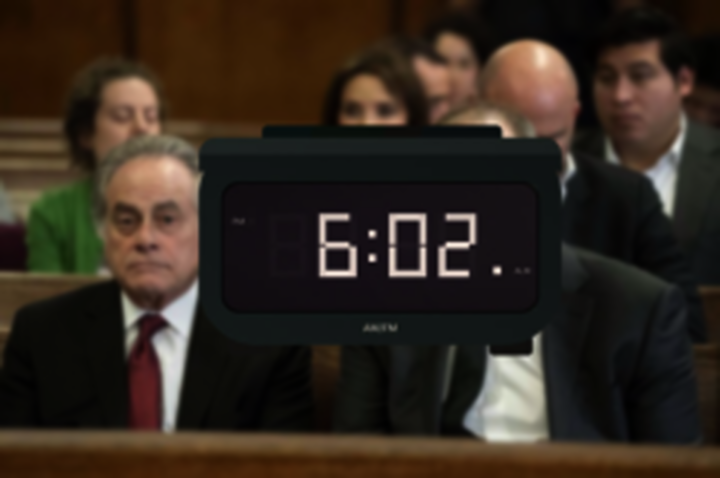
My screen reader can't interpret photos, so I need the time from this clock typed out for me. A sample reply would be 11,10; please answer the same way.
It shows 6,02
